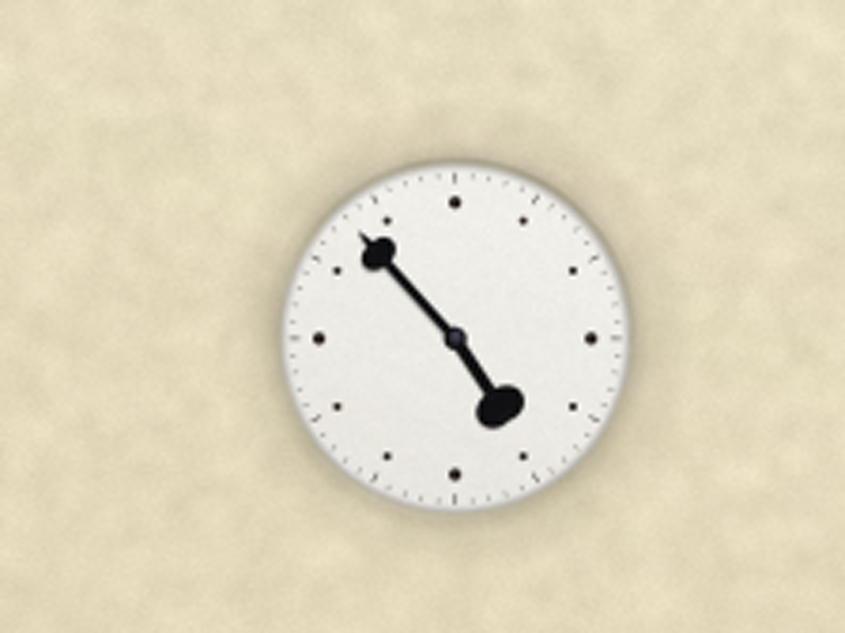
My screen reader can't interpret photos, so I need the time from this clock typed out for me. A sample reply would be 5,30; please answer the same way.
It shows 4,53
